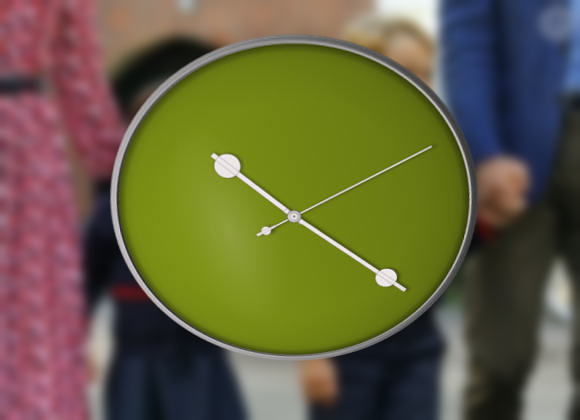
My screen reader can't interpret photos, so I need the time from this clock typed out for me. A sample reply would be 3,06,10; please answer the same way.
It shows 10,21,10
